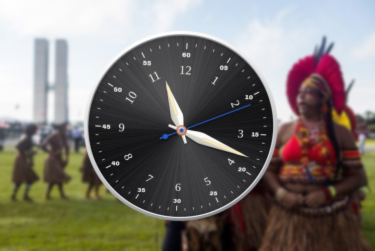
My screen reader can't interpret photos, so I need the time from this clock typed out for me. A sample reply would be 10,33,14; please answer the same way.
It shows 11,18,11
